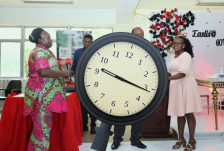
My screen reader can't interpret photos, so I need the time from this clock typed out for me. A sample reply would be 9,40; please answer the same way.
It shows 9,16
